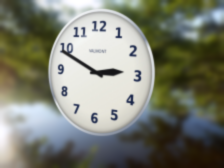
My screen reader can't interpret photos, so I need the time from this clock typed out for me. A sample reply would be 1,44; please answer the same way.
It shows 2,49
